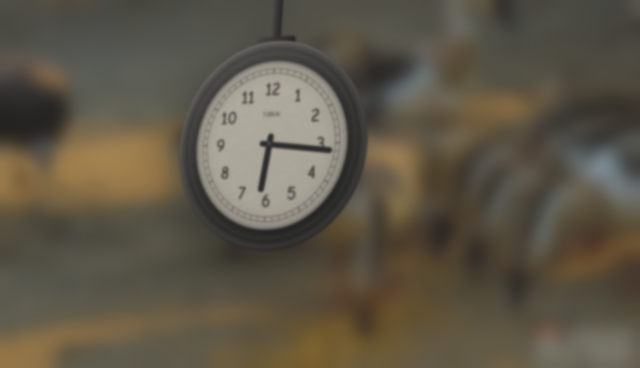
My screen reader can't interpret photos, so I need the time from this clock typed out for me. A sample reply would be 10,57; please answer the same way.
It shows 6,16
